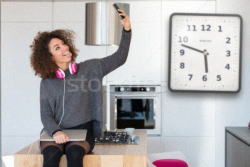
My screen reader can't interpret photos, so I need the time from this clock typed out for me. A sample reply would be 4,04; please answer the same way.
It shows 5,48
